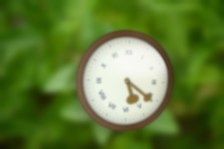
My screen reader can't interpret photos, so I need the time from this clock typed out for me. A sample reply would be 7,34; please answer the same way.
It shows 5,21
